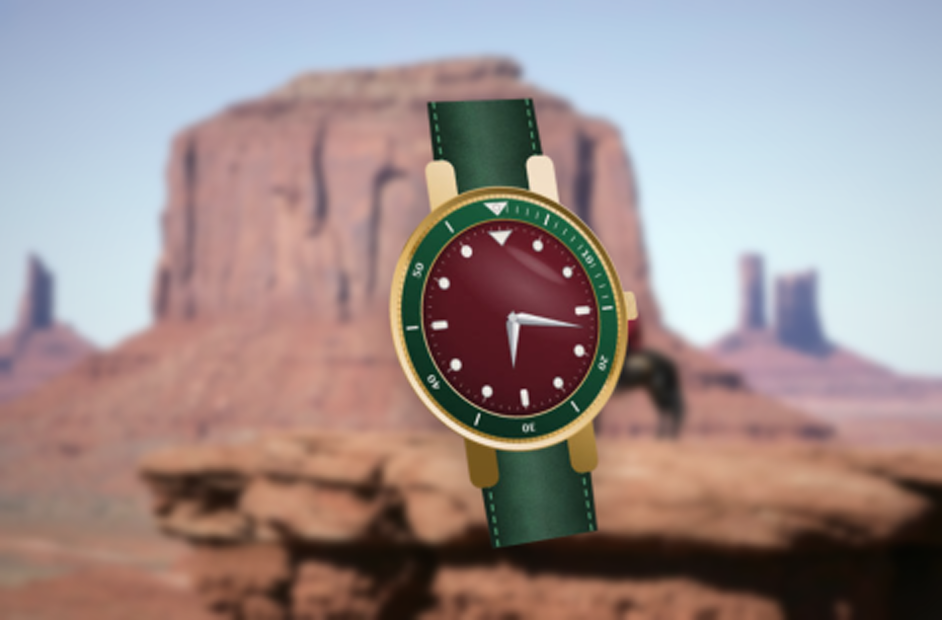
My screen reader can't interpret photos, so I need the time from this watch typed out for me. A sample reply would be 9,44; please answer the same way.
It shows 6,17
